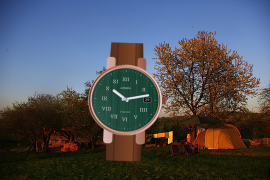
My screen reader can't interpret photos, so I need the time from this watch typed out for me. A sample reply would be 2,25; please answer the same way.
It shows 10,13
